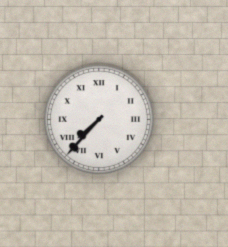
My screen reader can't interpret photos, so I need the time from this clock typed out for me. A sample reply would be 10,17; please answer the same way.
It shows 7,37
